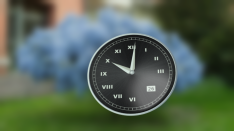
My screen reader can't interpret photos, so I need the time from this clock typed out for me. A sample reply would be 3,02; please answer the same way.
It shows 10,01
